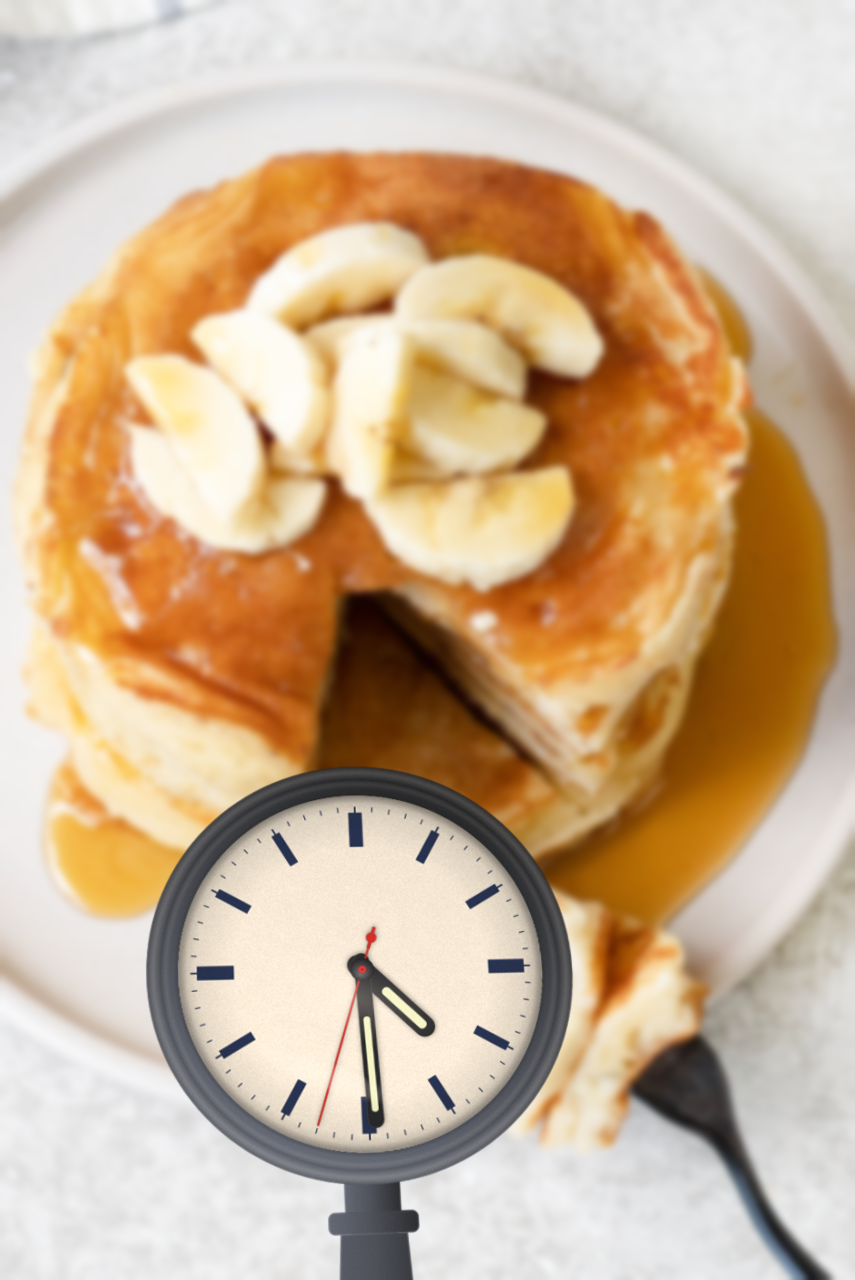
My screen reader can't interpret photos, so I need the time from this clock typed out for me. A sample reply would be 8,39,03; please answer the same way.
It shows 4,29,33
